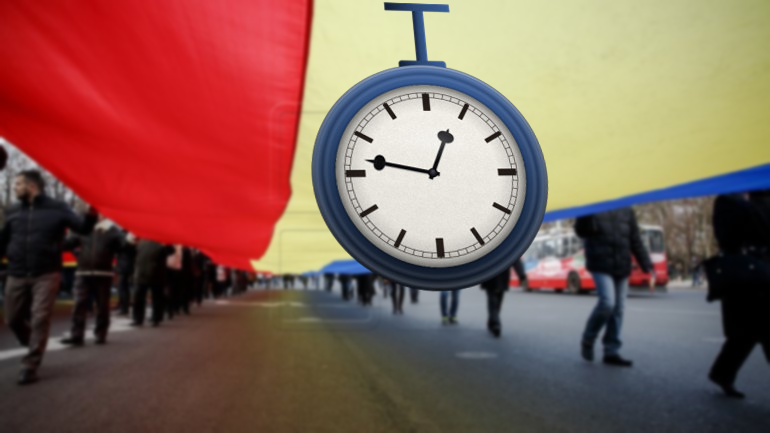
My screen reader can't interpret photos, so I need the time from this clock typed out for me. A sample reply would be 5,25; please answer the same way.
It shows 12,47
